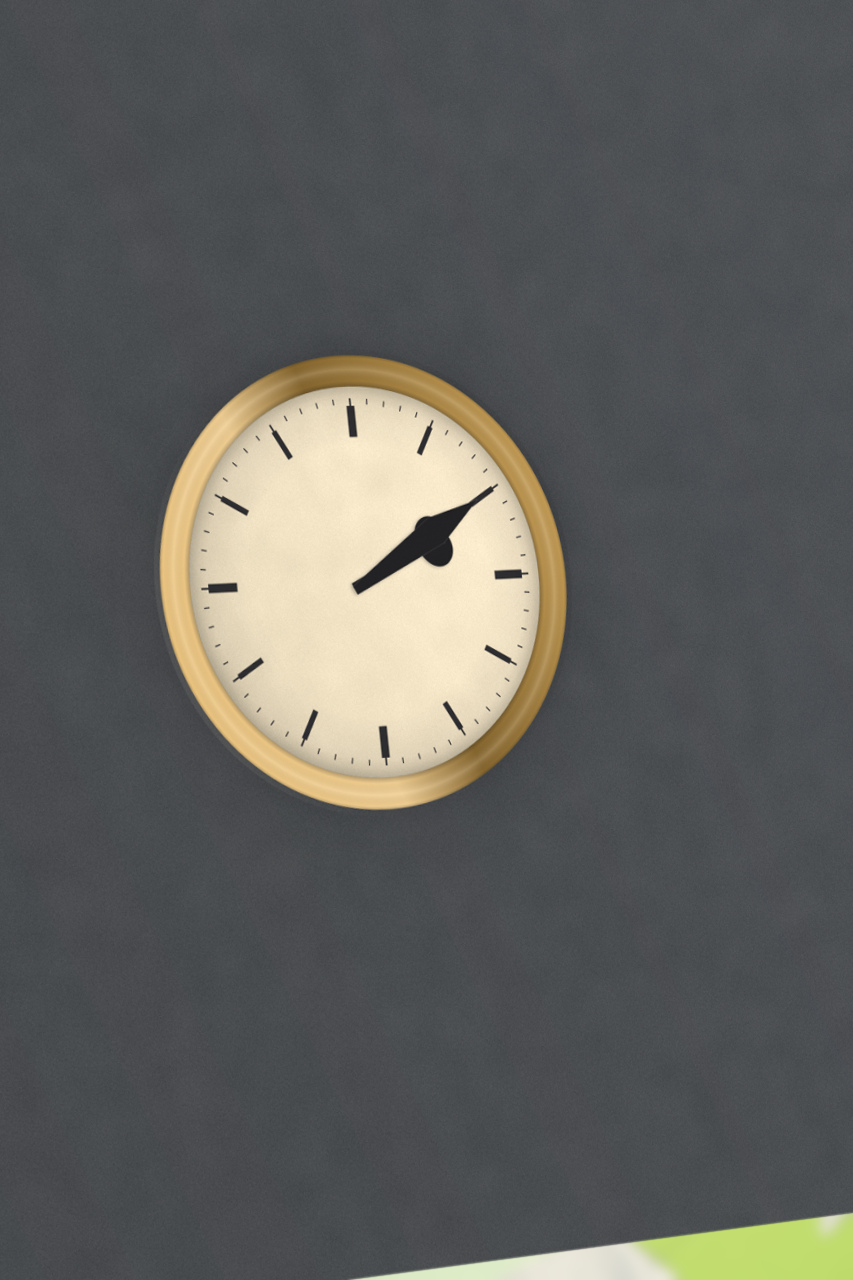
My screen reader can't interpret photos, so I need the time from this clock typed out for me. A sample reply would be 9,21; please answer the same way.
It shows 2,10
